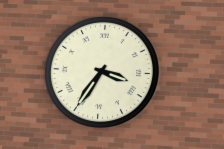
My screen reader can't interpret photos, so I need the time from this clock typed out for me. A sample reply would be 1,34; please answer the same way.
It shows 3,35
